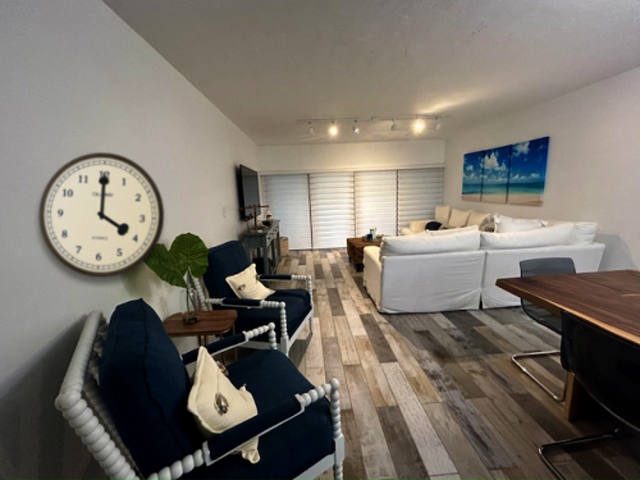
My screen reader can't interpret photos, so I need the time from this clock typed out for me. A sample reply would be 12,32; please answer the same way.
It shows 4,00
